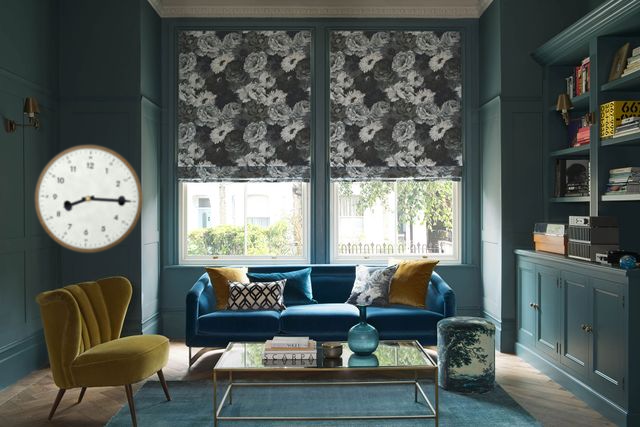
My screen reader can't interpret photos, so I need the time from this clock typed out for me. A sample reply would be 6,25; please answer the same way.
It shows 8,15
